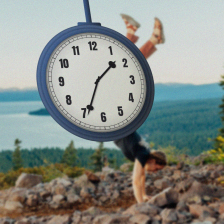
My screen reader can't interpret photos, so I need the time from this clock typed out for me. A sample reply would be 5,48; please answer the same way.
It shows 1,34
